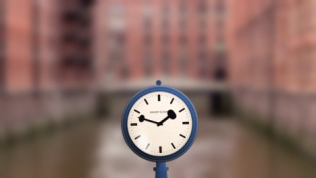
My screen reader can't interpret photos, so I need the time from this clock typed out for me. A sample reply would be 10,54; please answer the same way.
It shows 1,48
